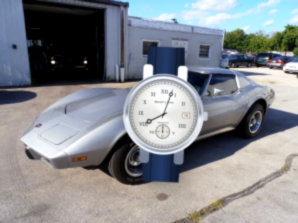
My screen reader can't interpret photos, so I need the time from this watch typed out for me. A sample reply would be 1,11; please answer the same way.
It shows 8,03
